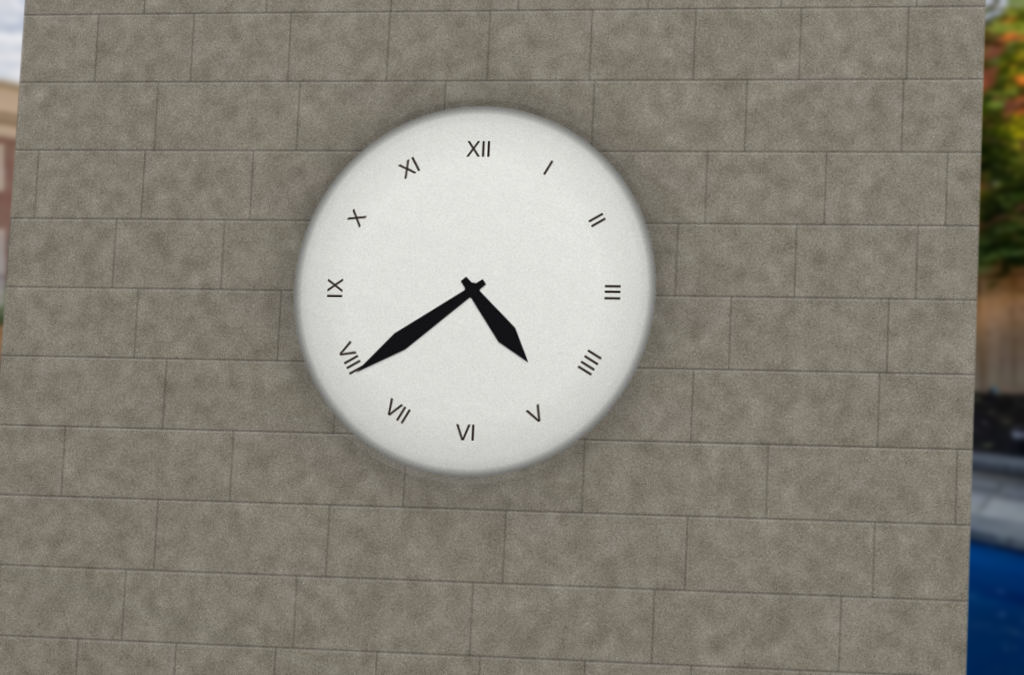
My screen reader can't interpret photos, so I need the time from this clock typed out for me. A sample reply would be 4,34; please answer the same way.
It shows 4,39
